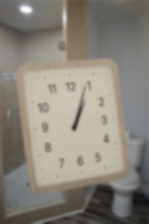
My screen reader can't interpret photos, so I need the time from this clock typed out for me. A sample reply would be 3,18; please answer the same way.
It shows 1,04
